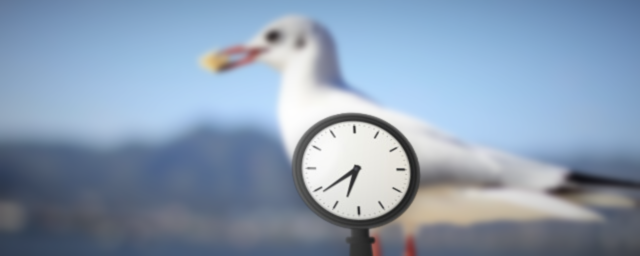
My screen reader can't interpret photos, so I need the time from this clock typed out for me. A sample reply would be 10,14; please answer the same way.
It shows 6,39
